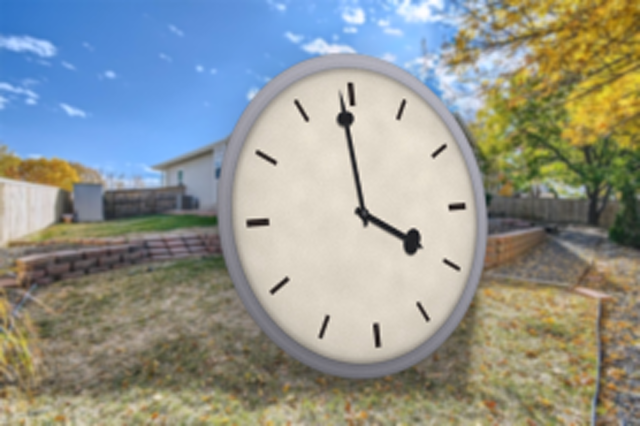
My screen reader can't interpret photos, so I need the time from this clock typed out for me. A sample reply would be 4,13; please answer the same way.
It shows 3,59
